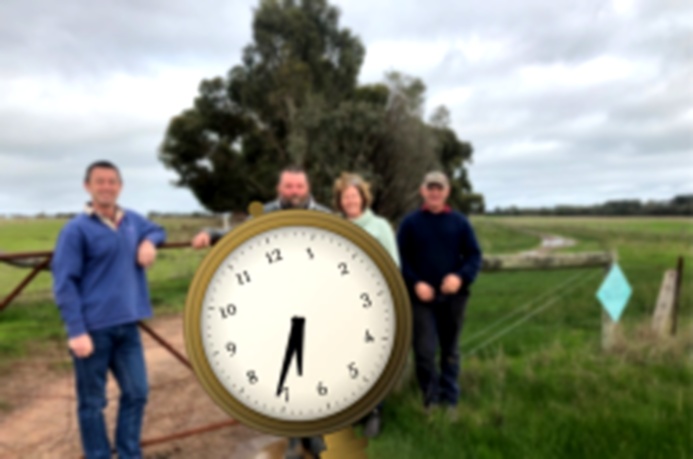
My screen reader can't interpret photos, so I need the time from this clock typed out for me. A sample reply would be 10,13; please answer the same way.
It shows 6,36
